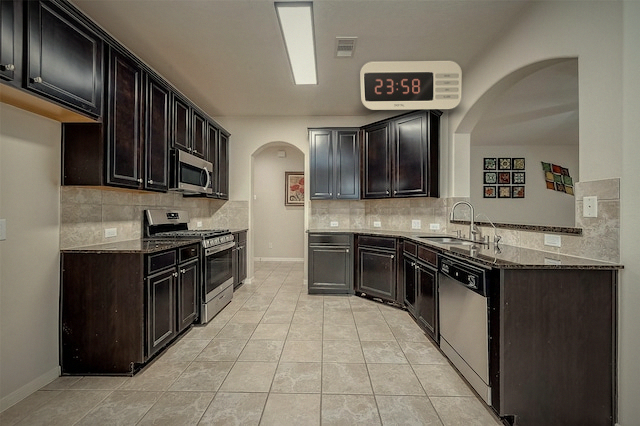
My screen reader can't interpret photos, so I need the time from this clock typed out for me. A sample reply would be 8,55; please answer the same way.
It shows 23,58
